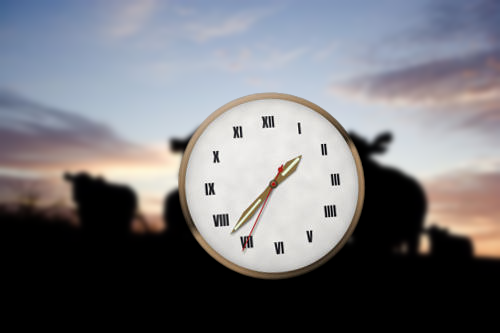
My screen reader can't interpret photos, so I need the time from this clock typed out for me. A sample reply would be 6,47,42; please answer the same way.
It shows 1,37,35
